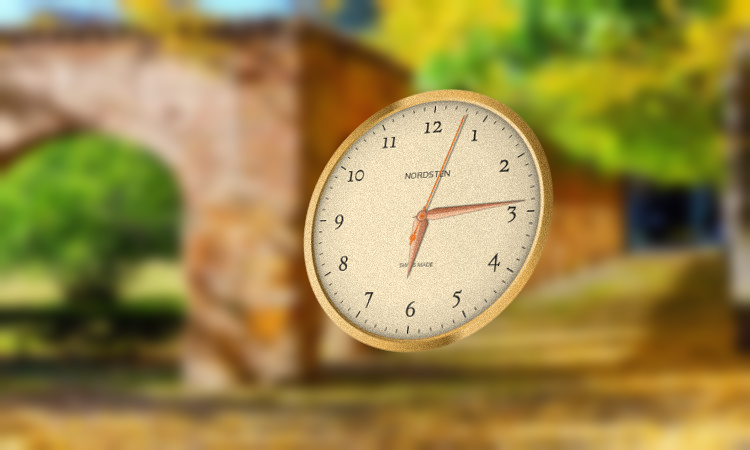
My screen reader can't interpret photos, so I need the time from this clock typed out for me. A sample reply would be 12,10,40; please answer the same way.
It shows 6,14,03
